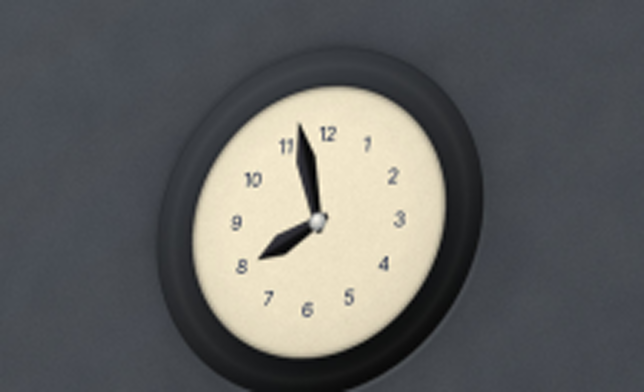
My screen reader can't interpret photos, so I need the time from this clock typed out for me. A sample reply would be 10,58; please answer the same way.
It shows 7,57
